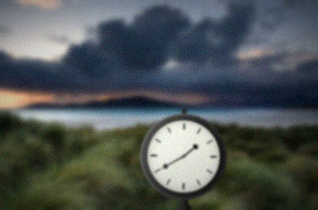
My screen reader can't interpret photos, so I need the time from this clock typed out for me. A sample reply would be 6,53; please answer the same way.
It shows 1,40
